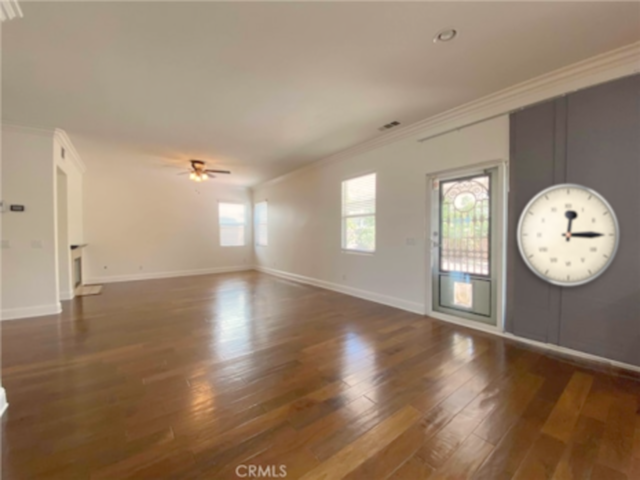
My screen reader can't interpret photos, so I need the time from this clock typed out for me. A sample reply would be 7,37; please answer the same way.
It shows 12,15
